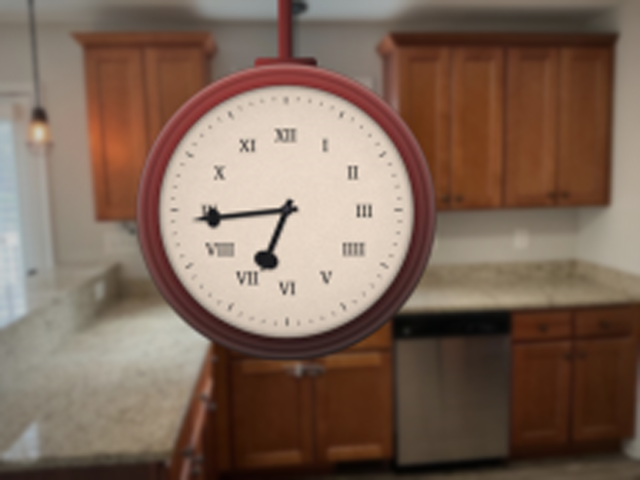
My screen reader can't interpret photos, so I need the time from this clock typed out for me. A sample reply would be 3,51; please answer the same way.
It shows 6,44
